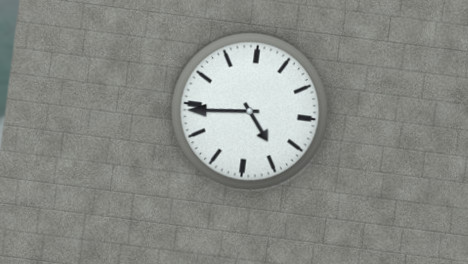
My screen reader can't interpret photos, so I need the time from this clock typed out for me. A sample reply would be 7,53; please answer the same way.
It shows 4,44
